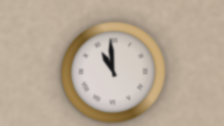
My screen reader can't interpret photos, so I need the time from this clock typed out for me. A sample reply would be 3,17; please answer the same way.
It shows 10,59
